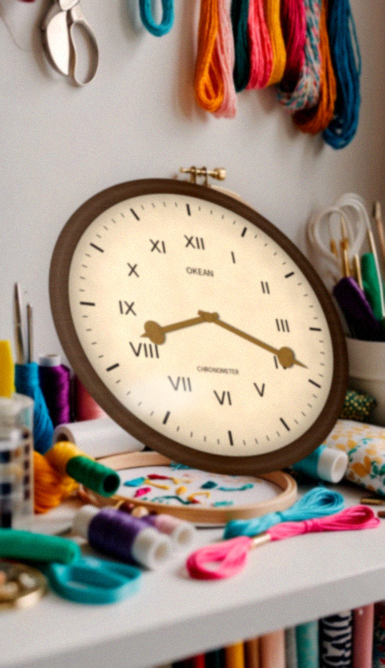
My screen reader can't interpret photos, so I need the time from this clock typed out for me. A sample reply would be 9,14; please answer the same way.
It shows 8,19
